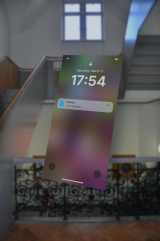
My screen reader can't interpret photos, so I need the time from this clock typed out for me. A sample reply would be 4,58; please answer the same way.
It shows 17,54
